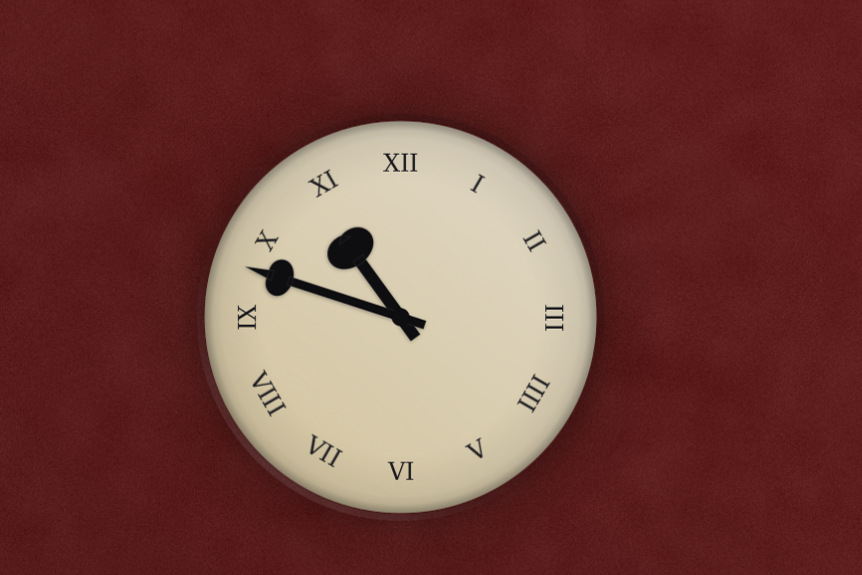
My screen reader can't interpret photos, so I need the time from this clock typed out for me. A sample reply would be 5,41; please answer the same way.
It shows 10,48
